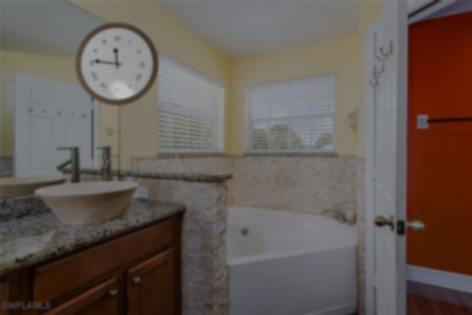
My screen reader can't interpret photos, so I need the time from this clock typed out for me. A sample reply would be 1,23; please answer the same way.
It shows 11,46
